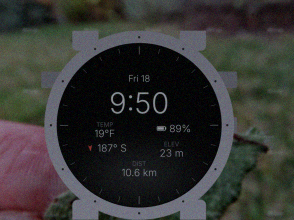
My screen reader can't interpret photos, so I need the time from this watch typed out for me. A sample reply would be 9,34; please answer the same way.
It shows 9,50
